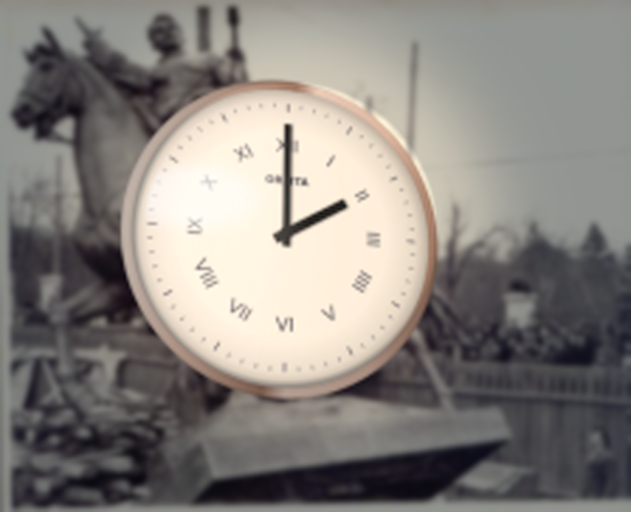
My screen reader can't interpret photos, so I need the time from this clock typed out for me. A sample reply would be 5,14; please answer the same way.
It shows 2,00
